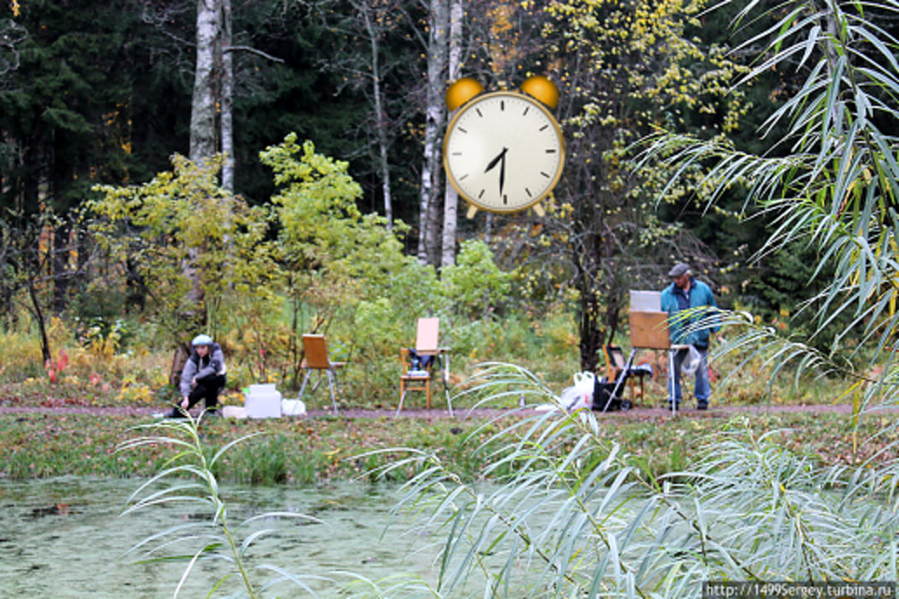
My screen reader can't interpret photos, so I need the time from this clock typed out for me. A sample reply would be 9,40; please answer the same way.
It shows 7,31
